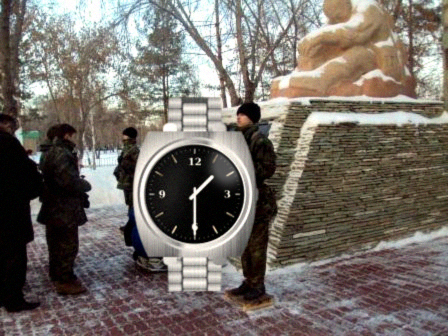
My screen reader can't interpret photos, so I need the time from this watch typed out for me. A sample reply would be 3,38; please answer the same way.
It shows 1,30
